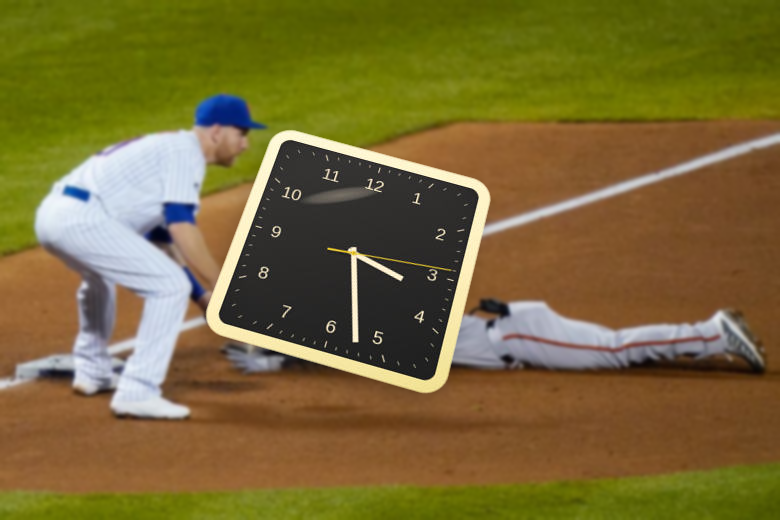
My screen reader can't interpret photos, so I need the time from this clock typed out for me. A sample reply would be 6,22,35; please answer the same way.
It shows 3,27,14
